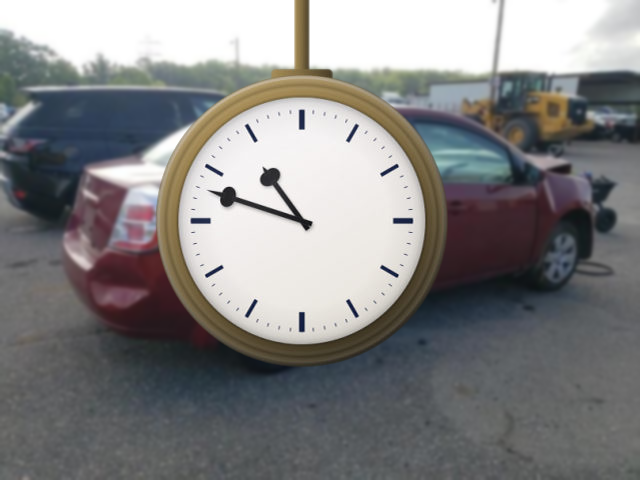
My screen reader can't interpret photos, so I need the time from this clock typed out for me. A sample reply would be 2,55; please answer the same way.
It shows 10,48
